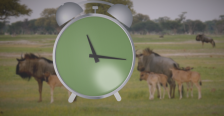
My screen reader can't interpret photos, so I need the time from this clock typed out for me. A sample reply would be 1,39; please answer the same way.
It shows 11,16
